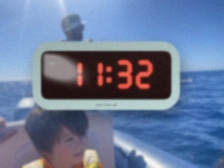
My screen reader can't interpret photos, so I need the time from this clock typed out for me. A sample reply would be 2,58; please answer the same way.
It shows 11,32
